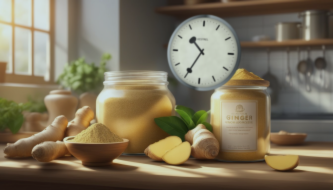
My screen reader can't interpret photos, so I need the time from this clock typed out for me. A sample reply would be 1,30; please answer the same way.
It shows 10,35
